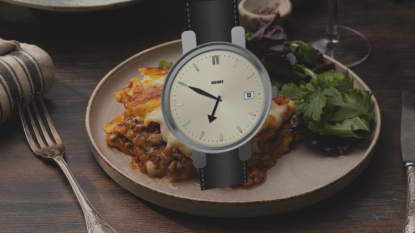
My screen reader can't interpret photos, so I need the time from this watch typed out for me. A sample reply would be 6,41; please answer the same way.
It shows 6,50
